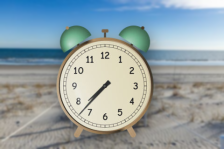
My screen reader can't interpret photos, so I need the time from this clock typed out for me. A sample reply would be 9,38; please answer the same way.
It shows 7,37
